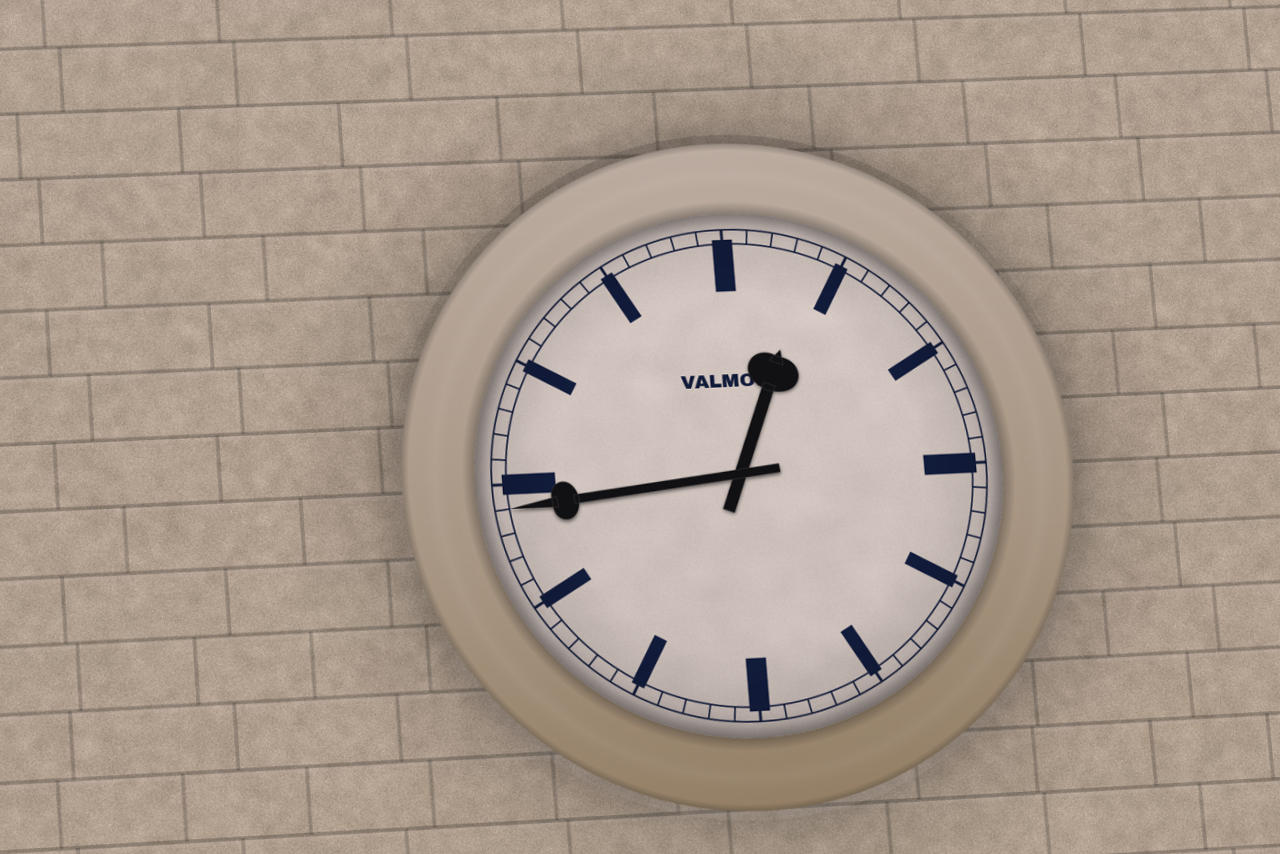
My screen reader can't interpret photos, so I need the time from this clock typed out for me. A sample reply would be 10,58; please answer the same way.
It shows 12,44
